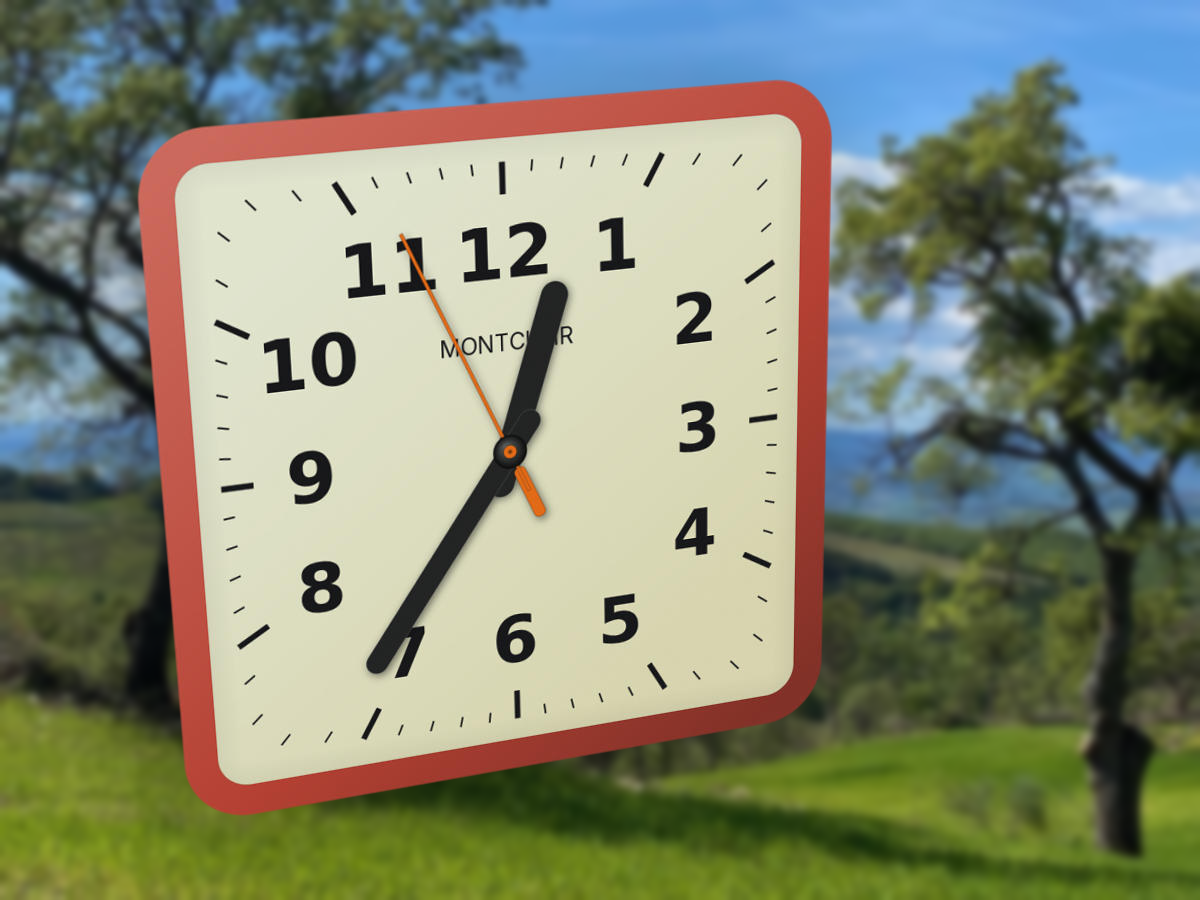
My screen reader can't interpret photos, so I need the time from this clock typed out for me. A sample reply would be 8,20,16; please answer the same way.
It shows 12,35,56
